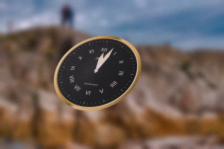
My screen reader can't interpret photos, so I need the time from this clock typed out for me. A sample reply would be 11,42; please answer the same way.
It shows 12,03
